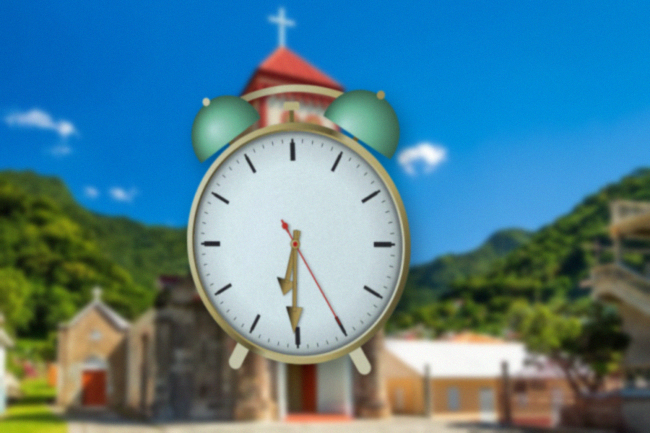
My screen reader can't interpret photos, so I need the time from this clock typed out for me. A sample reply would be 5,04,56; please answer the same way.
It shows 6,30,25
